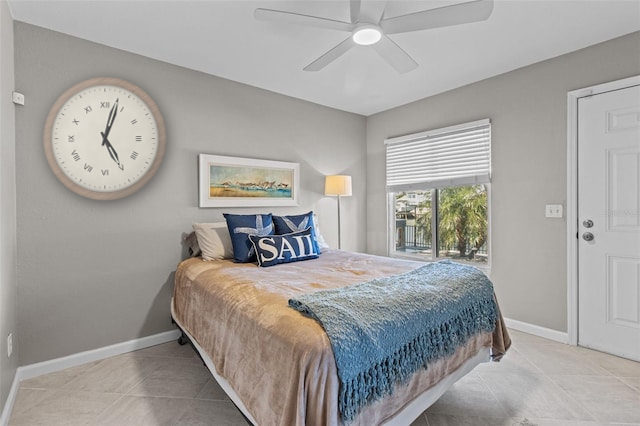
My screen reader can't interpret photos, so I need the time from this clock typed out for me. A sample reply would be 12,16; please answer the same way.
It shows 5,03
